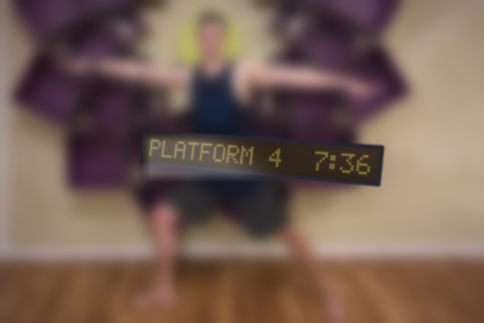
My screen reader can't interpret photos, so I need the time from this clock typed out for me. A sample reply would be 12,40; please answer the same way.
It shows 7,36
